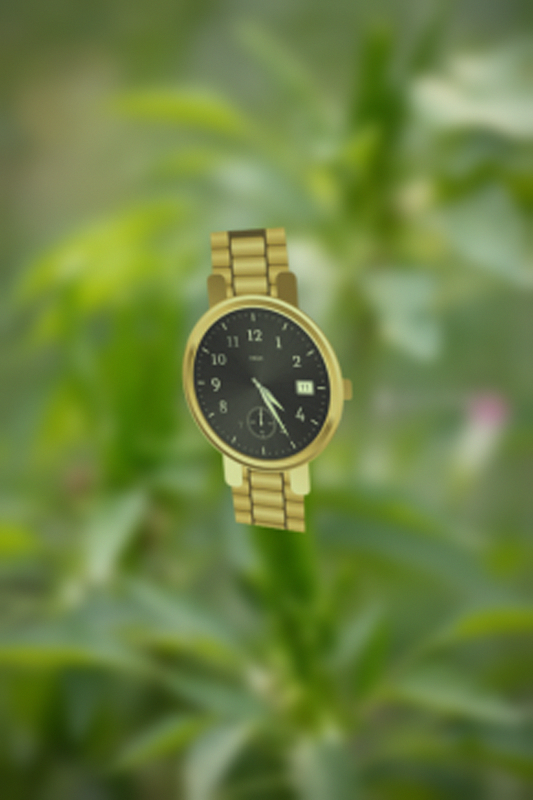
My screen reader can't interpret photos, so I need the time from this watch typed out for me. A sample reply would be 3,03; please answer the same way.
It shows 4,25
